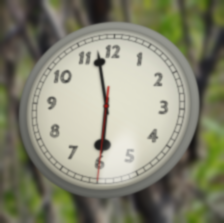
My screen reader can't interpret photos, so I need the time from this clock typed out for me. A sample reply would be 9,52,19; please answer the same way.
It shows 5,57,30
